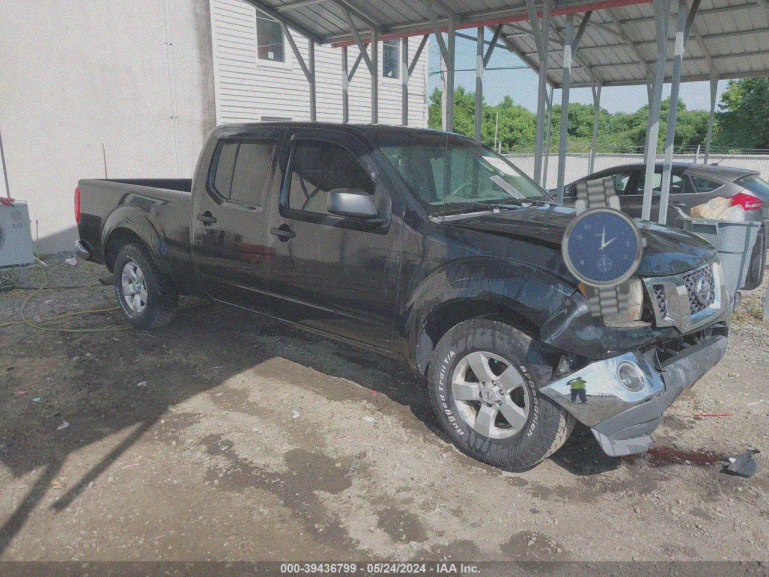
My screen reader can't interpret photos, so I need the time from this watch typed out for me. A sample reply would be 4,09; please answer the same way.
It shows 2,02
